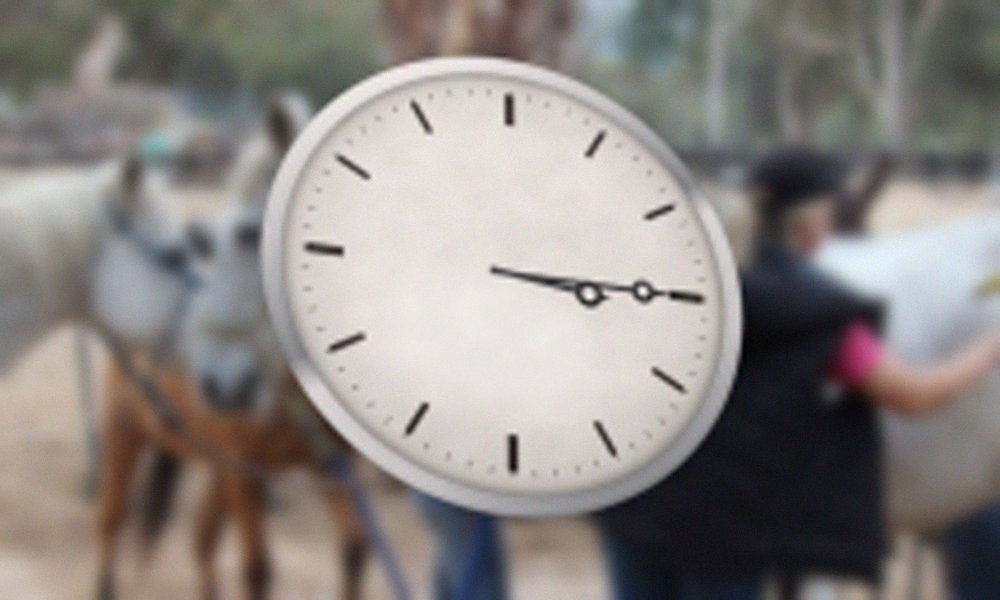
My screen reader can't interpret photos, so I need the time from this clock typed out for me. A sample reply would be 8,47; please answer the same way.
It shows 3,15
